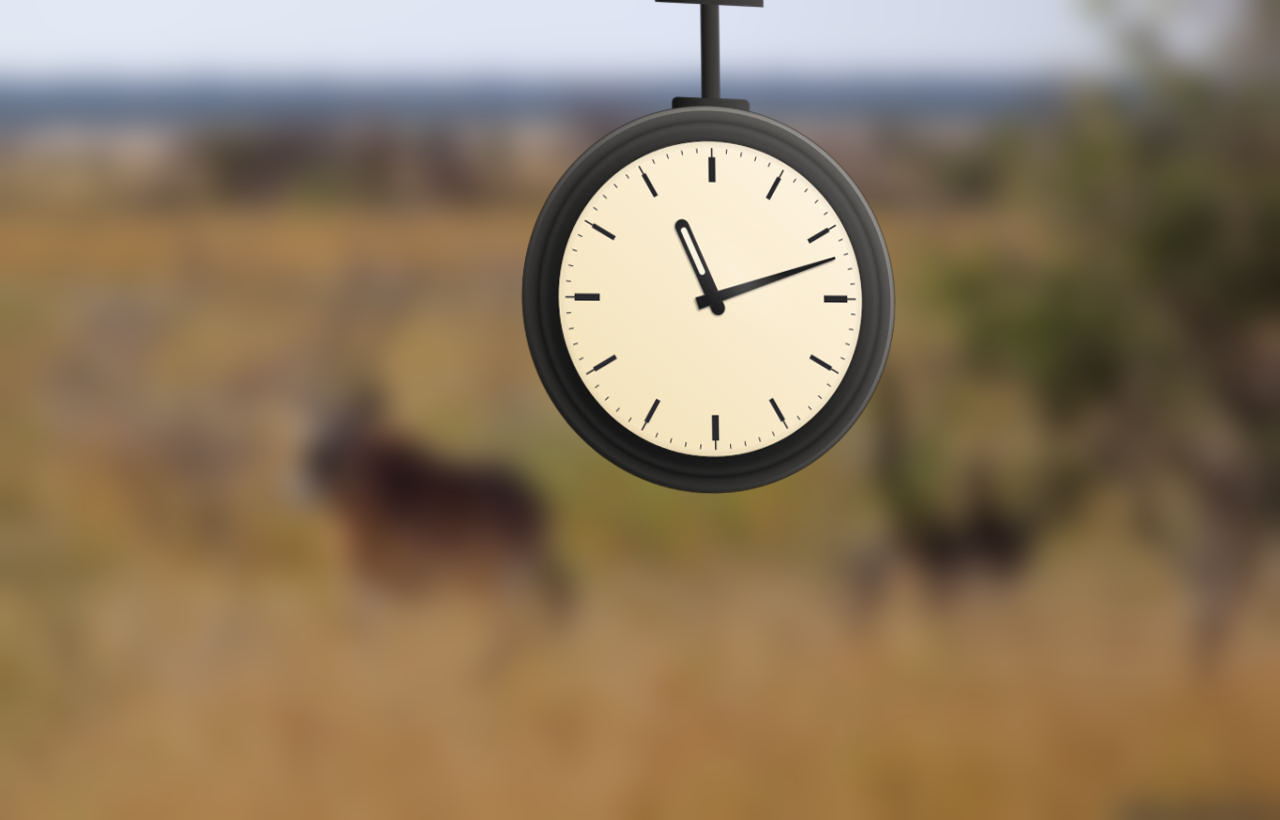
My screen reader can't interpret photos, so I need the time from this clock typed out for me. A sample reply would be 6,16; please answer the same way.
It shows 11,12
